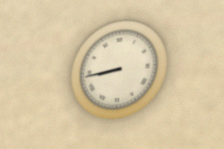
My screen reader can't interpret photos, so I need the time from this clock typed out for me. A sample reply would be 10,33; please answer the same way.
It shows 8,44
